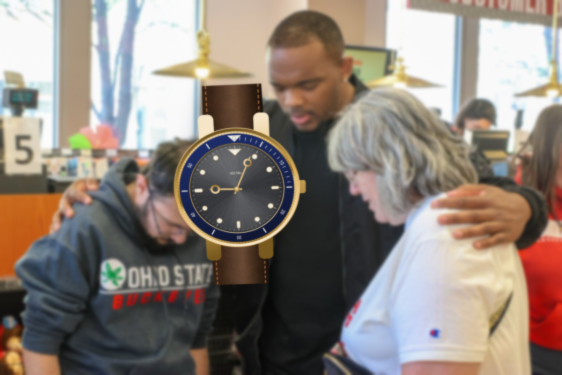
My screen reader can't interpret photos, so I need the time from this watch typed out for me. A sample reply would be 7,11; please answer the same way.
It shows 9,04
